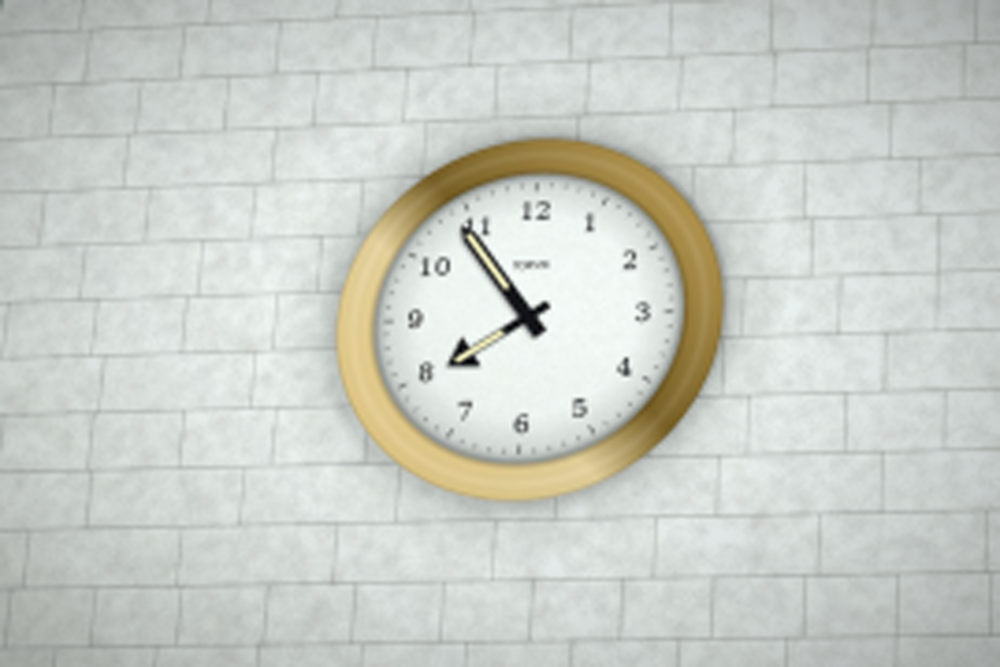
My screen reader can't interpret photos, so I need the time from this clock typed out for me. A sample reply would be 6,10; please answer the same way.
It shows 7,54
